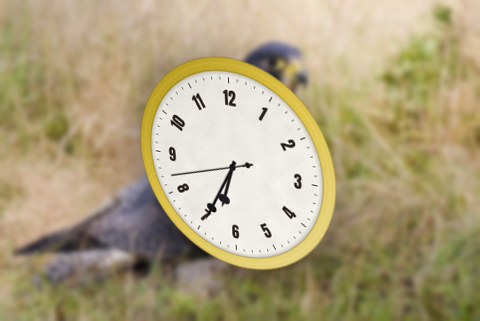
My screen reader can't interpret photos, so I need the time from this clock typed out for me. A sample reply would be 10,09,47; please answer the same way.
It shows 6,34,42
